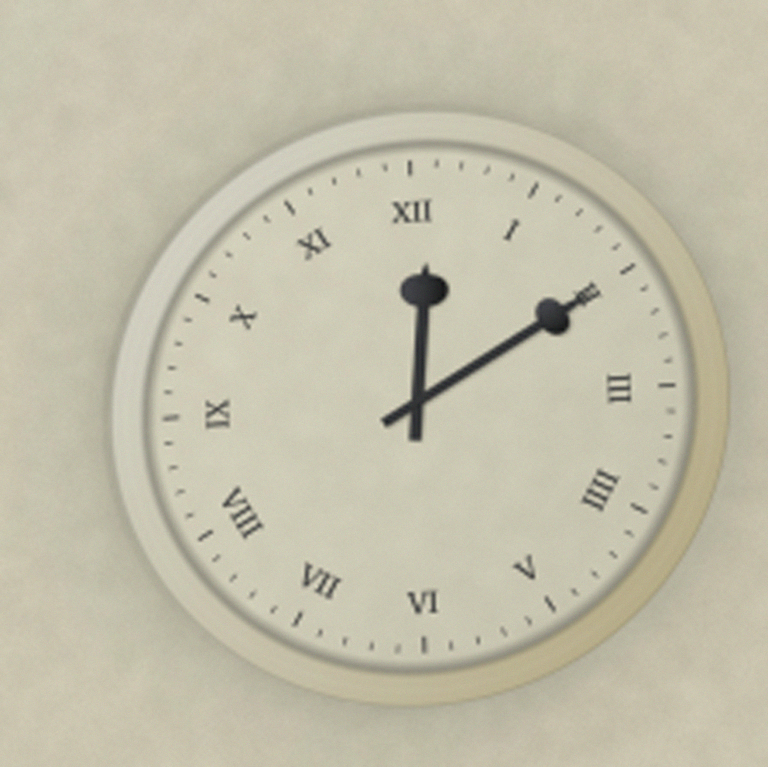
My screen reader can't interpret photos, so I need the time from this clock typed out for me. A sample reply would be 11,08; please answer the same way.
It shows 12,10
